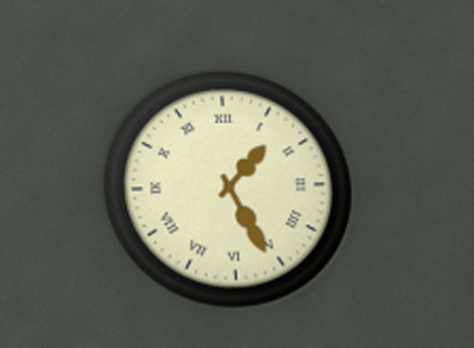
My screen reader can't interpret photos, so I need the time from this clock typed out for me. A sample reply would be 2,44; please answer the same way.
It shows 1,26
